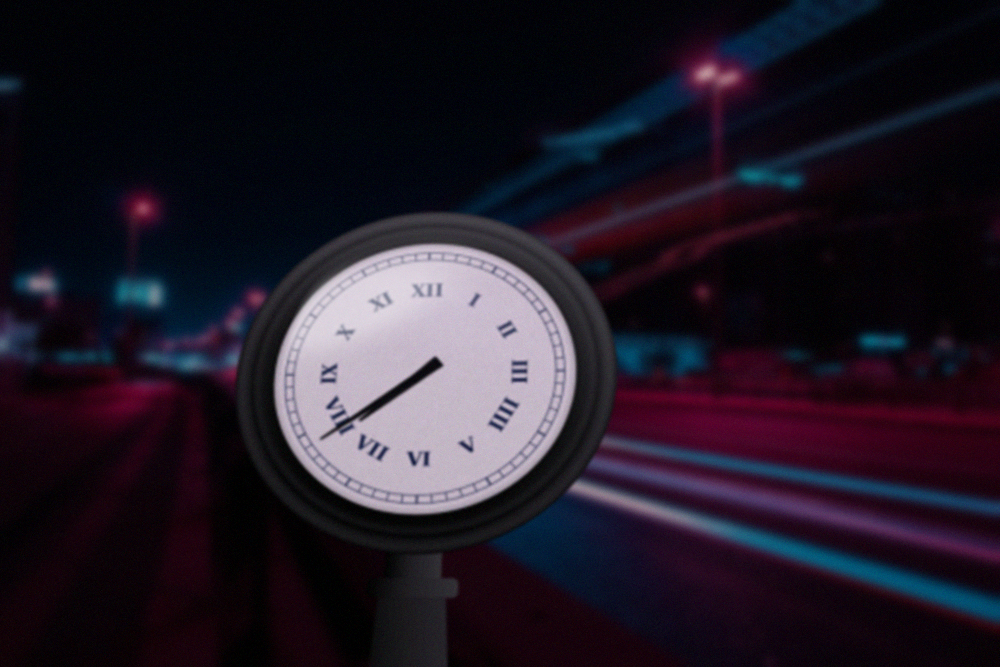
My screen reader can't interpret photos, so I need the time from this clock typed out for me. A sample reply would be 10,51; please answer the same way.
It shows 7,39
